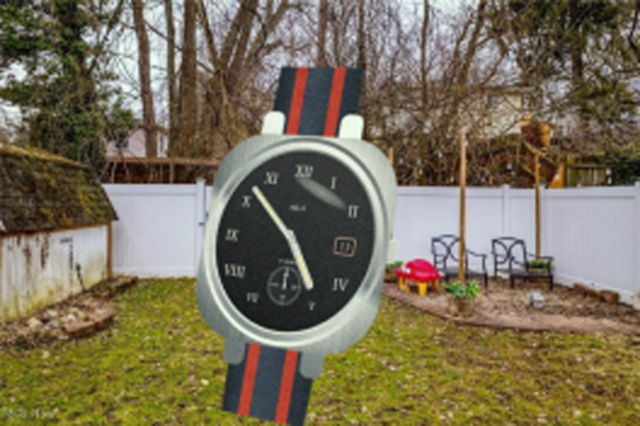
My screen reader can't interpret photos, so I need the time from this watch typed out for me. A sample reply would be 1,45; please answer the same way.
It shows 4,52
